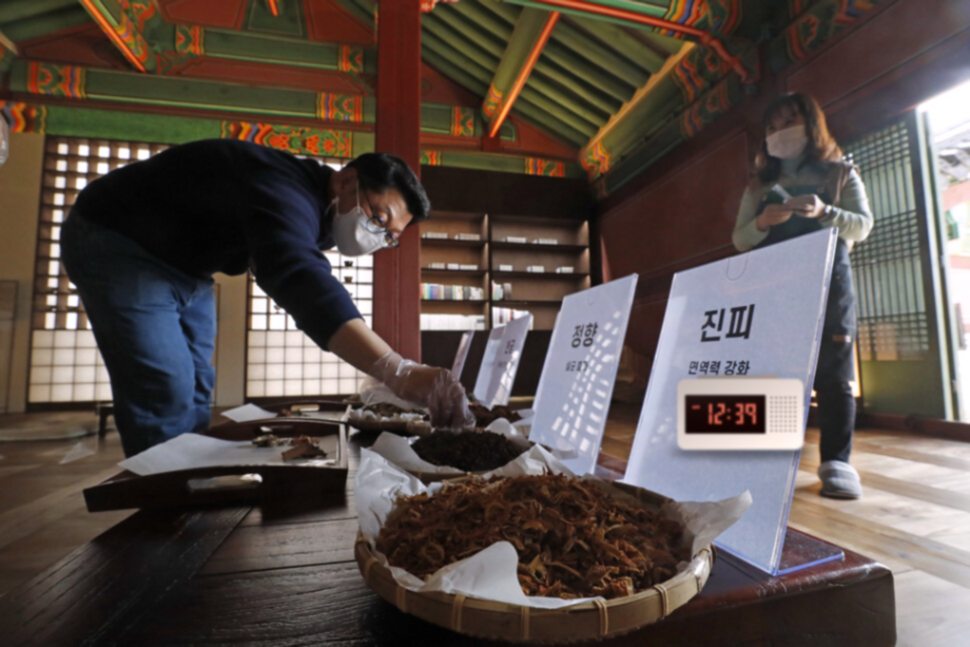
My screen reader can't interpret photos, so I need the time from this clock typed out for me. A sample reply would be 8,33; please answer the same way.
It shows 12,39
